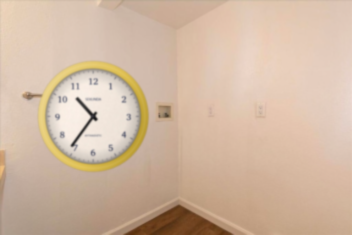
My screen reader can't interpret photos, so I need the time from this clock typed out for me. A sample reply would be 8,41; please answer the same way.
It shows 10,36
